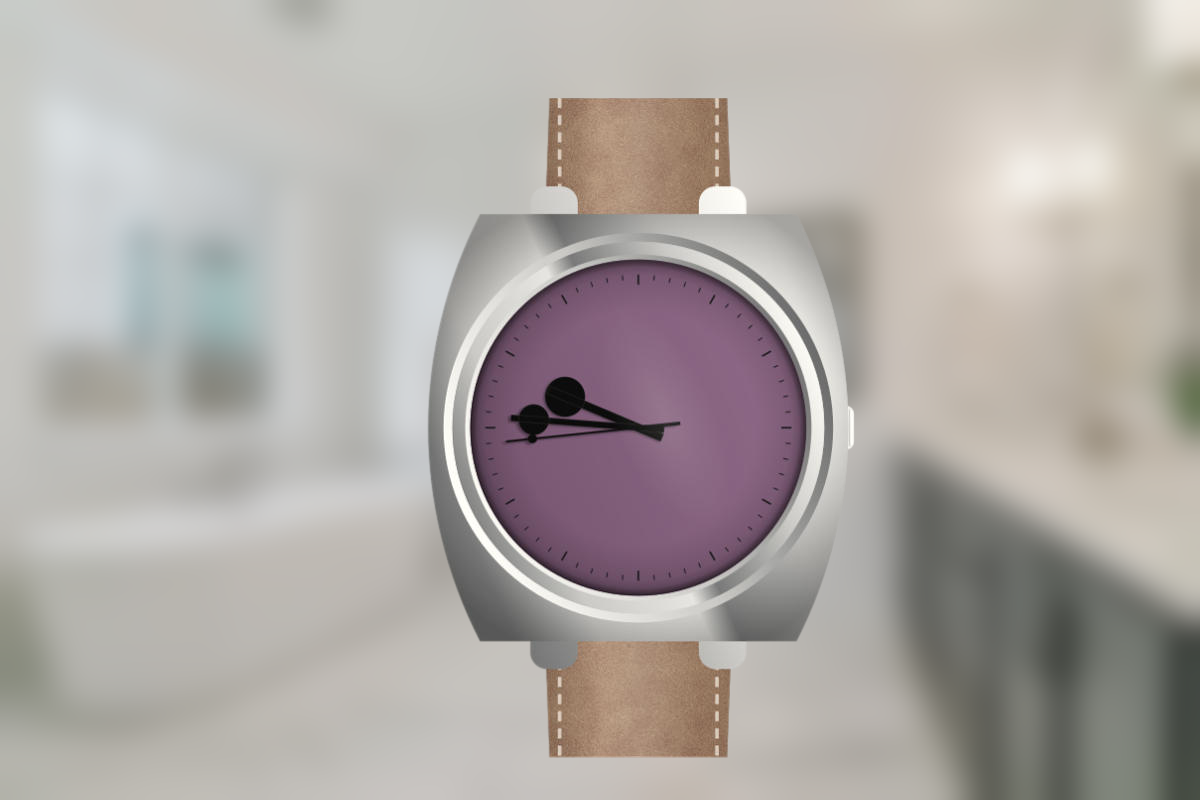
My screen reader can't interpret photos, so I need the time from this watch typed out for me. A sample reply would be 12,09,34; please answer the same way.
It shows 9,45,44
